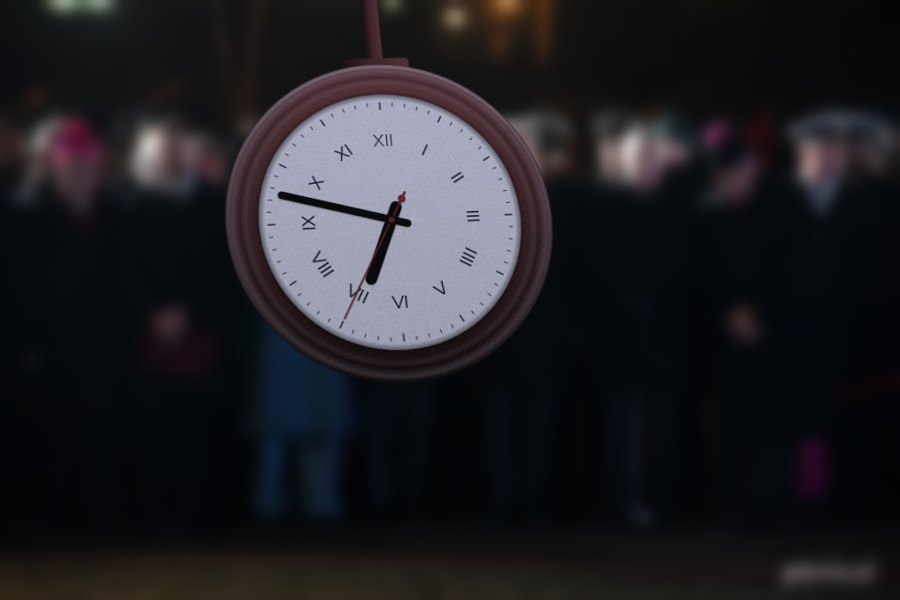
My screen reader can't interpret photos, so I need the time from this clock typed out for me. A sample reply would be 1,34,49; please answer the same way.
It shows 6,47,35
